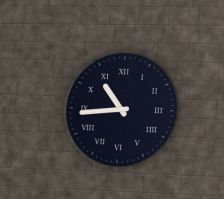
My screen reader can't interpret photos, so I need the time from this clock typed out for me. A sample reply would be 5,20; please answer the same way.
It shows 10,44
